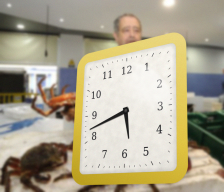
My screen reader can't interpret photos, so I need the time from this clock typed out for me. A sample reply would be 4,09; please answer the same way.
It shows 5,42
